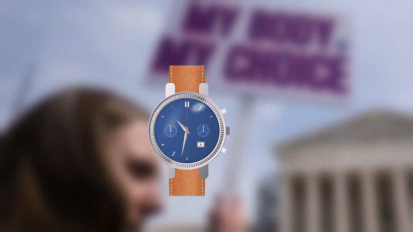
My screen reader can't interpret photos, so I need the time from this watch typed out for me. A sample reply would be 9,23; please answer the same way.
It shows 10,32
